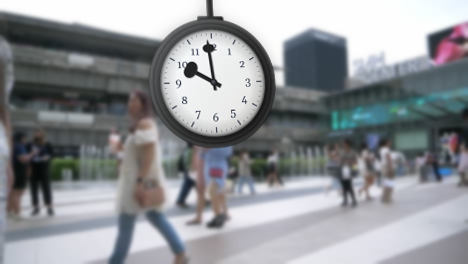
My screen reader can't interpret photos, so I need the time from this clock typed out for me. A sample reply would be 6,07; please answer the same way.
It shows 9,59
